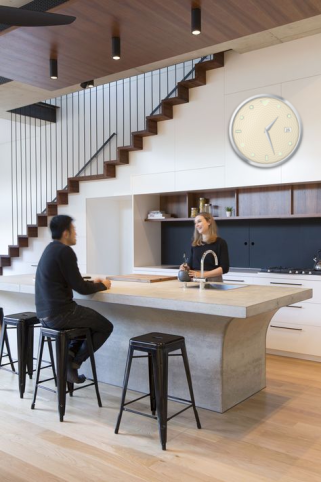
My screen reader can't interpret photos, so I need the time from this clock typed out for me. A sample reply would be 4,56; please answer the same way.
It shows 1,27
